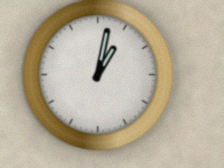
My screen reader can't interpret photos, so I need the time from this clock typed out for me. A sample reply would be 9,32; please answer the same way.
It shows 1,02
